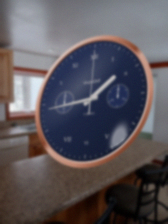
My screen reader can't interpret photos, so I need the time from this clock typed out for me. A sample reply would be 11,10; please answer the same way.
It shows 1,44
